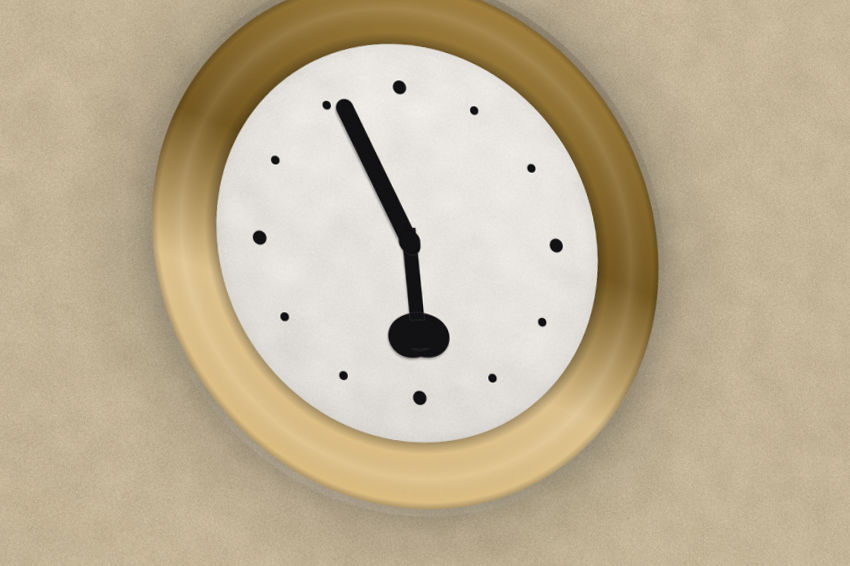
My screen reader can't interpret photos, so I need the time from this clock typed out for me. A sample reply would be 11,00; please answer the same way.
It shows 5,56
